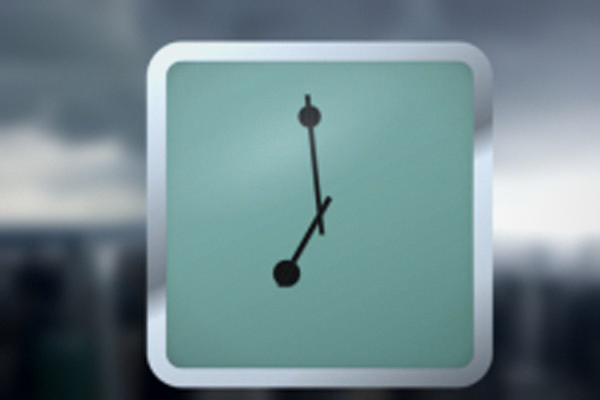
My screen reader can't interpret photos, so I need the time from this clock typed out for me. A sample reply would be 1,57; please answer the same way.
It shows 6,59
